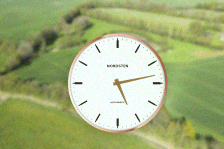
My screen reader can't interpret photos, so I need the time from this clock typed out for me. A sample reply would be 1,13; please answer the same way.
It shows 5,13
